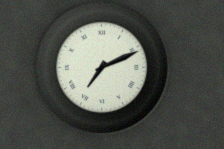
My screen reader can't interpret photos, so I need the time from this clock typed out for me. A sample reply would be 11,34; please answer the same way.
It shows 7,11
